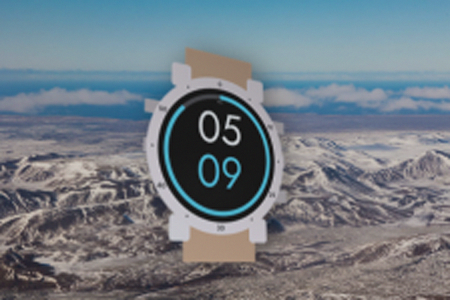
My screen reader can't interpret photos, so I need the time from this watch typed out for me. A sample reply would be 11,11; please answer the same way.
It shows 5,09
